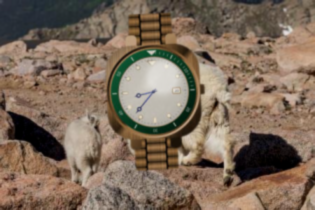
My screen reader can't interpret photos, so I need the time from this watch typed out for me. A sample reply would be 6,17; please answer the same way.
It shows 8,37
